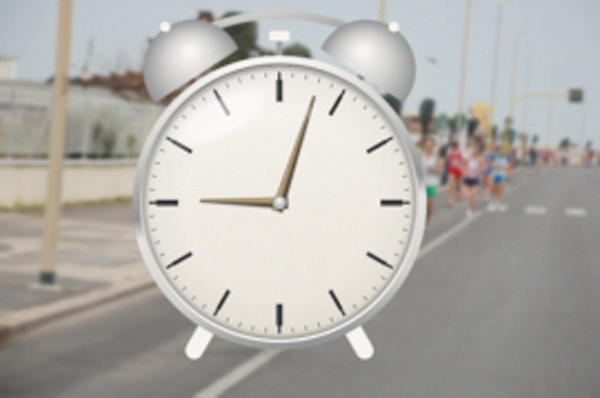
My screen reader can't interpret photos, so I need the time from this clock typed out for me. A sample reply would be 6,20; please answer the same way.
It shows 9,03
